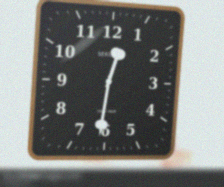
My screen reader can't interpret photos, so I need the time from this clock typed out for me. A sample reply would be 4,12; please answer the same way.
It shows 12,31
